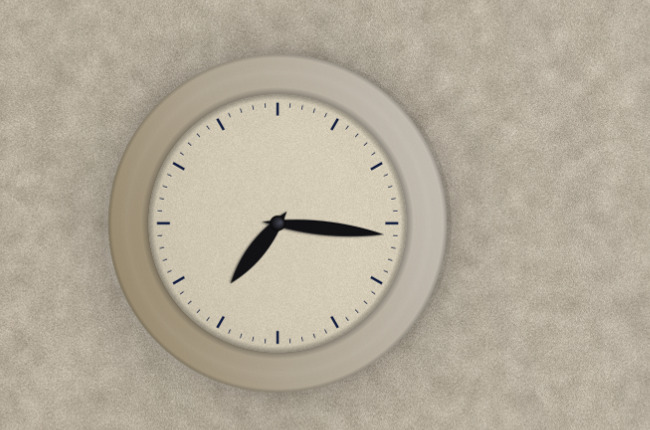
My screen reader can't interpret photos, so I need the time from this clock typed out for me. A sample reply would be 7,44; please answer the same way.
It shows 7,16
